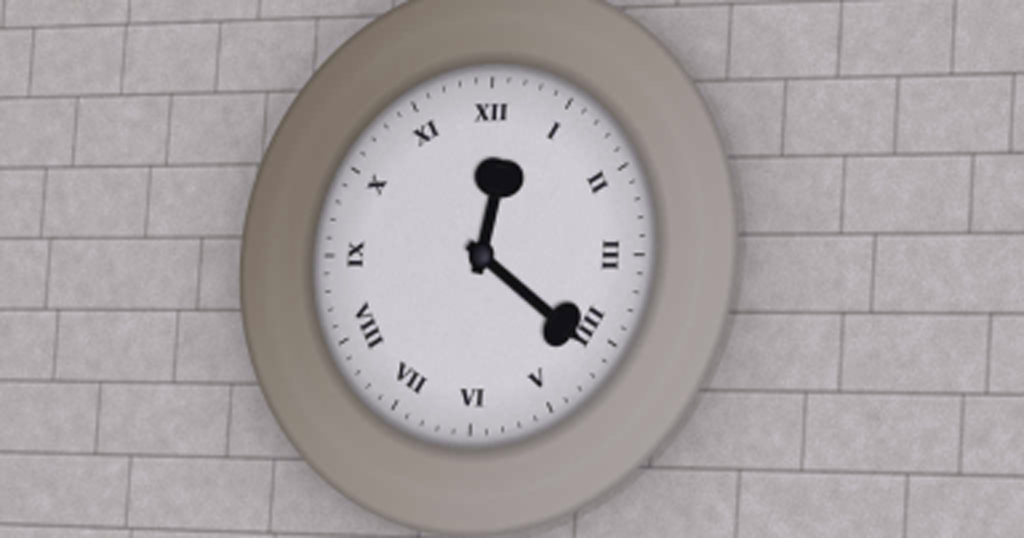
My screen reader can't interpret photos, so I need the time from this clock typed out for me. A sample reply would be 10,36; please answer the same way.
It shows 12,21
